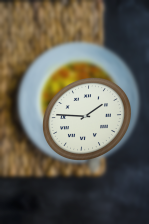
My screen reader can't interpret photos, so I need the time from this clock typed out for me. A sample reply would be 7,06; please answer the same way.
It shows 1,46
